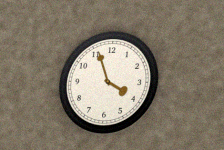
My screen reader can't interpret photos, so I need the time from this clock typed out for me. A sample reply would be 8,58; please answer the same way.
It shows 3,56
